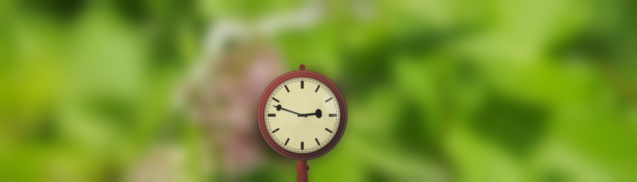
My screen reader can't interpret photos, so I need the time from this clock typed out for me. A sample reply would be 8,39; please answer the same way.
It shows 2,48
